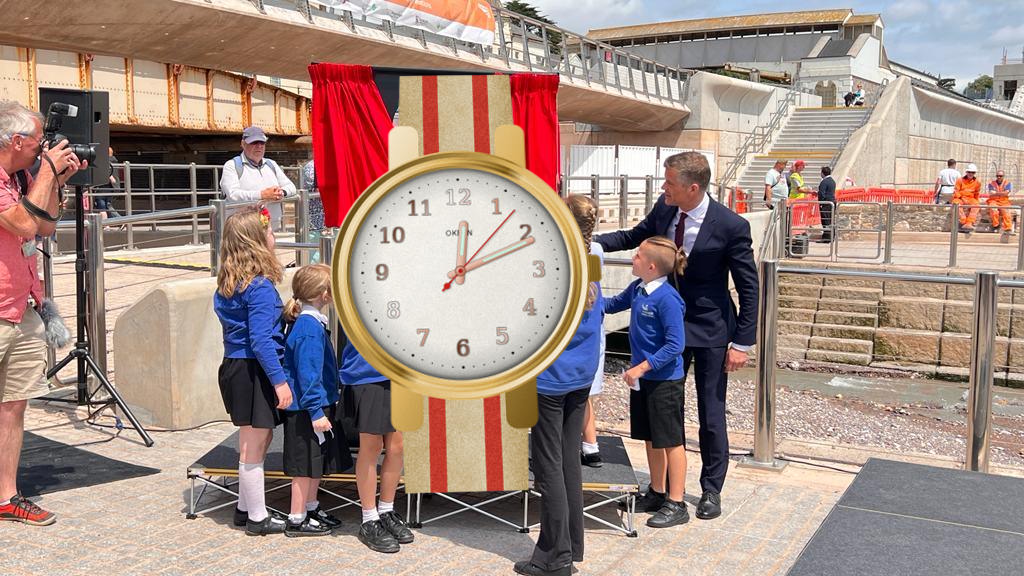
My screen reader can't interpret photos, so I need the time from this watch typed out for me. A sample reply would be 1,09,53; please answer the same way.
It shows 12,11,07
